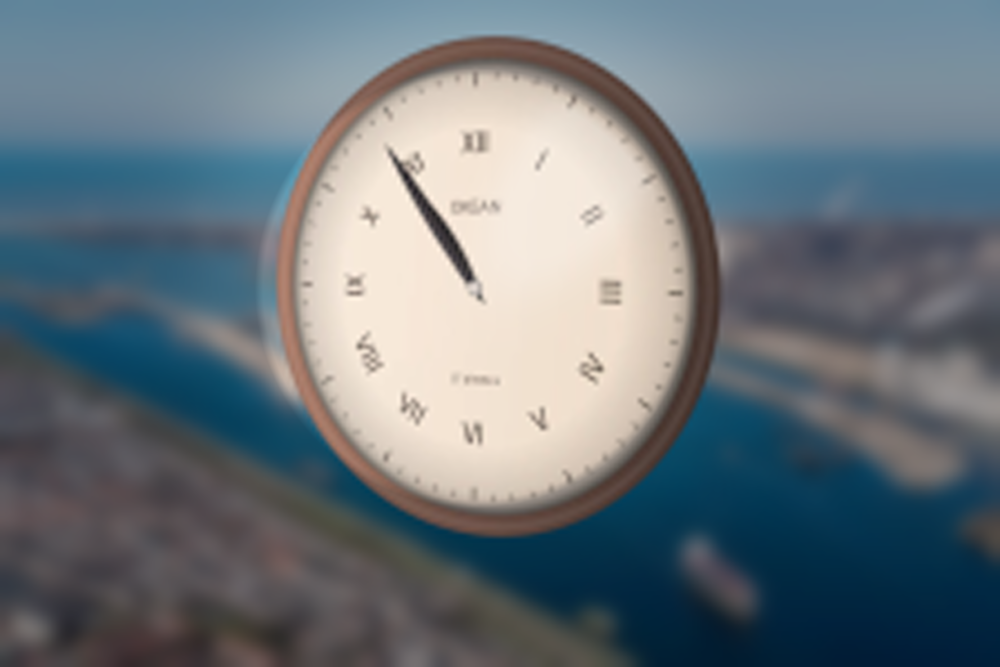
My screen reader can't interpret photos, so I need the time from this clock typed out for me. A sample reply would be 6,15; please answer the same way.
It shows 10,54
